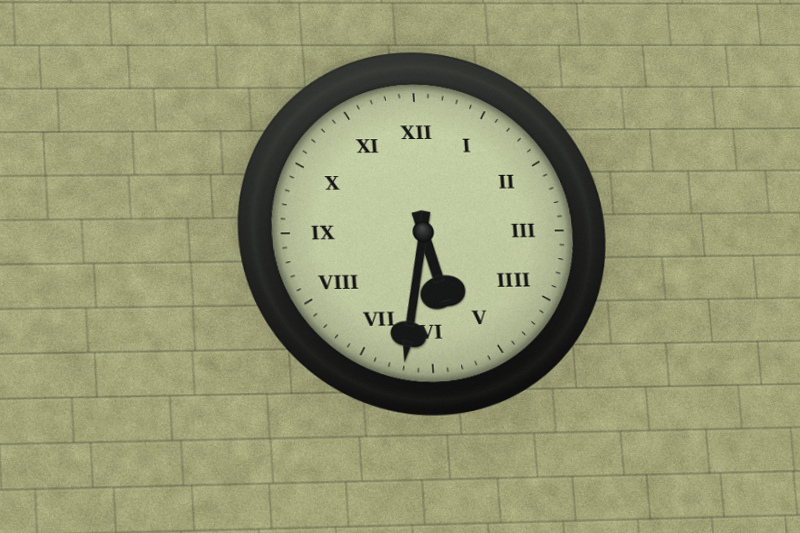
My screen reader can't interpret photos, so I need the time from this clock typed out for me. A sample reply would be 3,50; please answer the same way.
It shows 5,32
